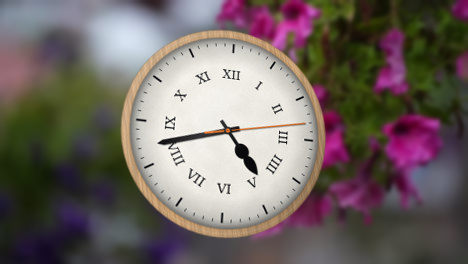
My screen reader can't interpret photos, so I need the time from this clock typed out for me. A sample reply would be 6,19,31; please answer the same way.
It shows 4,42,13
